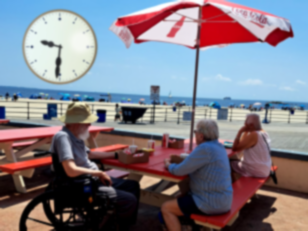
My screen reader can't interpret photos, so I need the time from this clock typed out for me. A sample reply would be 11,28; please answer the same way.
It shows 9,31
